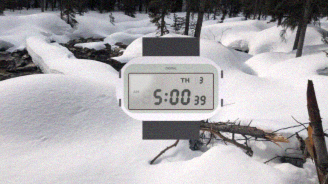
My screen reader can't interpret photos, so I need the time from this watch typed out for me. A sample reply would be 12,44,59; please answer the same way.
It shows 5,00,39
